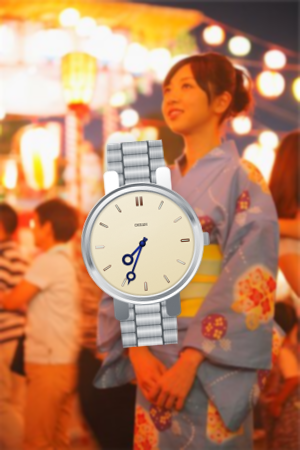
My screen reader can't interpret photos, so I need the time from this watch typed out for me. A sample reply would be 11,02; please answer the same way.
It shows 7,34
